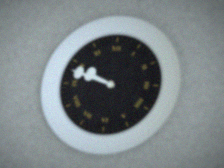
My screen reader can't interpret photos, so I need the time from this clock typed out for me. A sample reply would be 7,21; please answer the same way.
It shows 9,48
